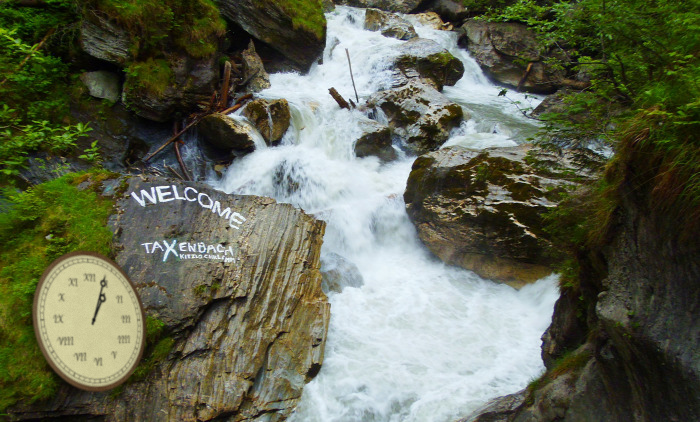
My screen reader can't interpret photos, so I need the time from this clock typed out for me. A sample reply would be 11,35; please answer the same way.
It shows 1,04
